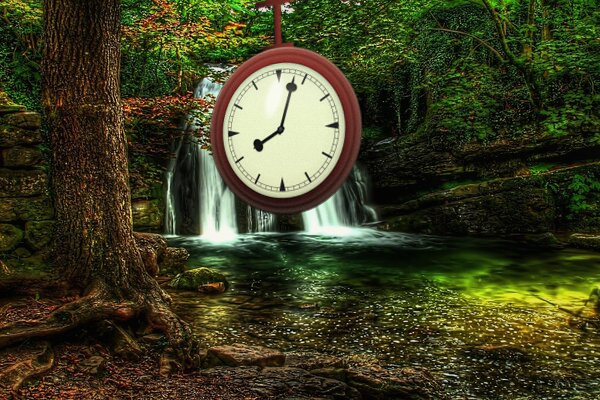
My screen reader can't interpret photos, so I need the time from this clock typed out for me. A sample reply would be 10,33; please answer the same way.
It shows 8,03
